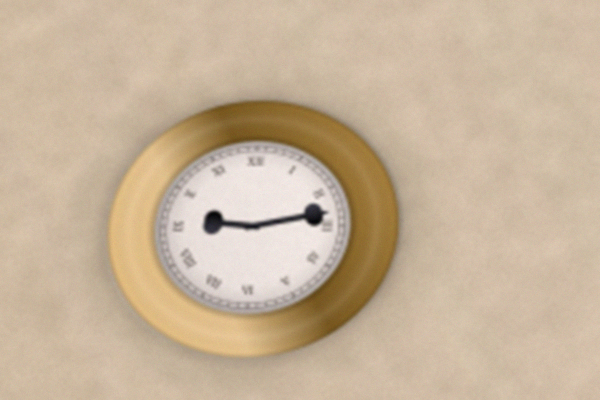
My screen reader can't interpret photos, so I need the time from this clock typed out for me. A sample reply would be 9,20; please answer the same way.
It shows 9,13
